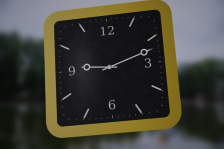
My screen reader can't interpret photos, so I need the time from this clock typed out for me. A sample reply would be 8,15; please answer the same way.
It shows 9,12
